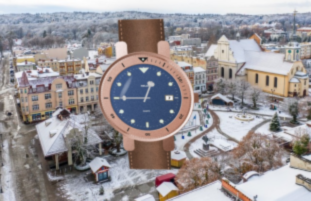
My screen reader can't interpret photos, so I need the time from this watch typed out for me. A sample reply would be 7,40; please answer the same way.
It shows 12,45
